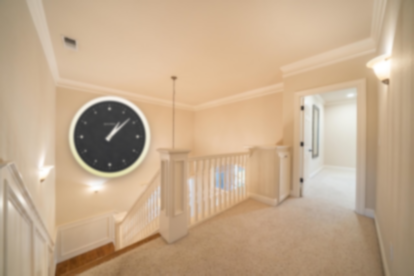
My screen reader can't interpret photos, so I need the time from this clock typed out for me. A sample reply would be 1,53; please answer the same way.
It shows 1,08
